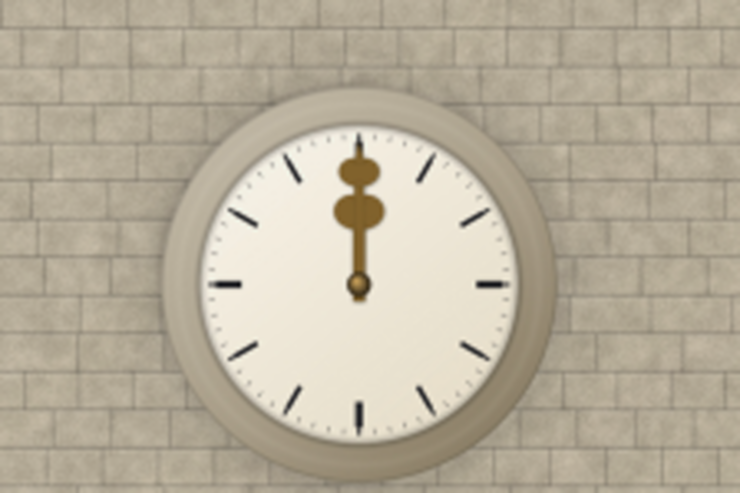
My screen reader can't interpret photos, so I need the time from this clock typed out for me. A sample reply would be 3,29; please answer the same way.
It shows 12,00
